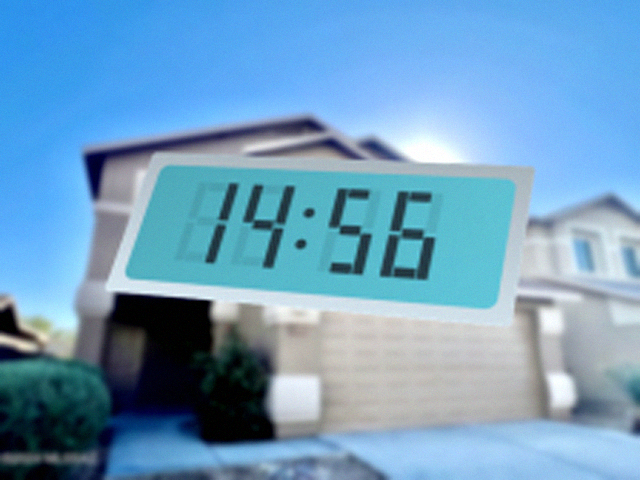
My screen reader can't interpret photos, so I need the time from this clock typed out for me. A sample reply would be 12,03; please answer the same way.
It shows 14,56
